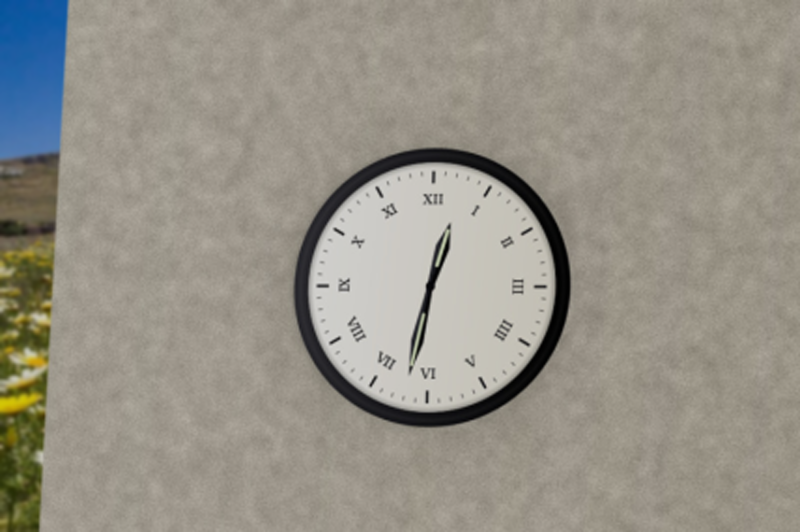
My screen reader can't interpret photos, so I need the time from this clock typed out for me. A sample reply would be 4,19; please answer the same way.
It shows 12,32
